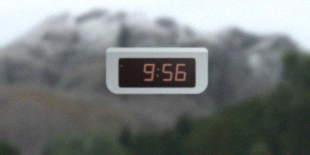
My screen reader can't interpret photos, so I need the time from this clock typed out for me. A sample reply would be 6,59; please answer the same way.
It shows 9,56
